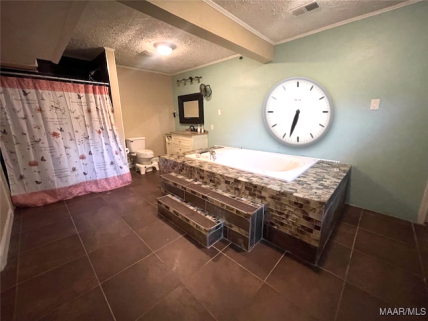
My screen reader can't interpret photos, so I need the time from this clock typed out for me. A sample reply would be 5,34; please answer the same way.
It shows 6,33
